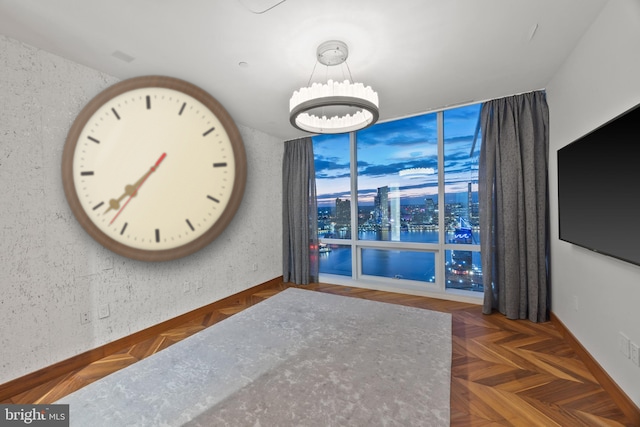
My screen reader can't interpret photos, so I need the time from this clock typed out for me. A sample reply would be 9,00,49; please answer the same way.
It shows 7,38,37
